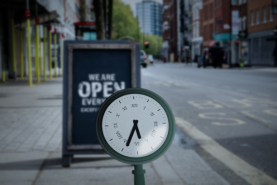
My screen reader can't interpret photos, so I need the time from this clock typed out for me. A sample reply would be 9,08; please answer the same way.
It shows 5,34
